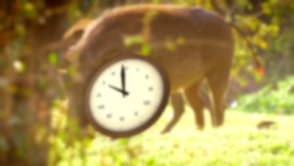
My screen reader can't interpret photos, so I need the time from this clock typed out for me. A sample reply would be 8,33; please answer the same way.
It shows 9,59
